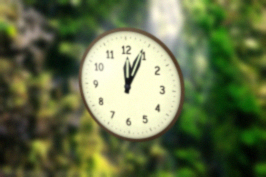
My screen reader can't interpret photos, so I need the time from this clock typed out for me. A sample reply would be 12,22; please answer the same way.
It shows 12,04
